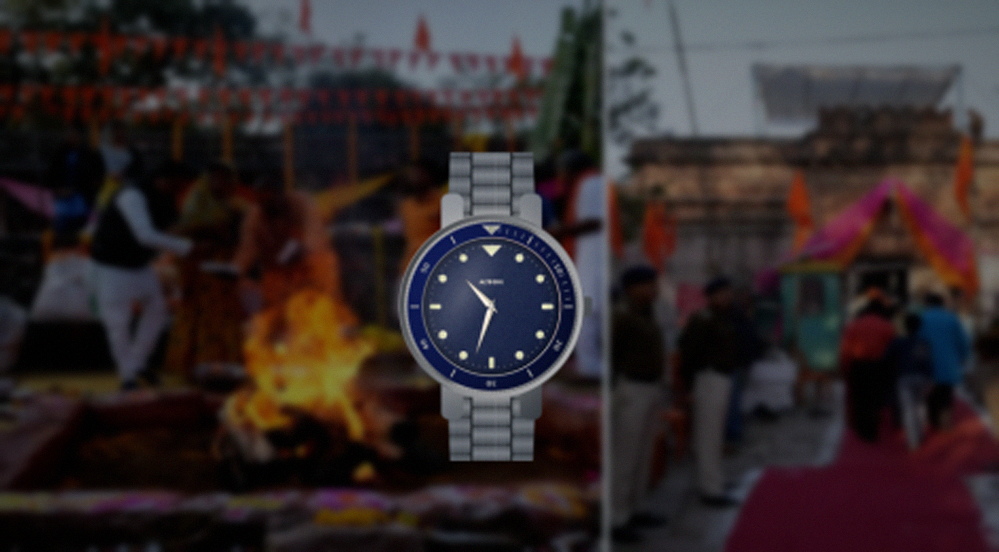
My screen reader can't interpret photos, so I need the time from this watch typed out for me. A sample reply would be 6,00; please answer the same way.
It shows 10,33
